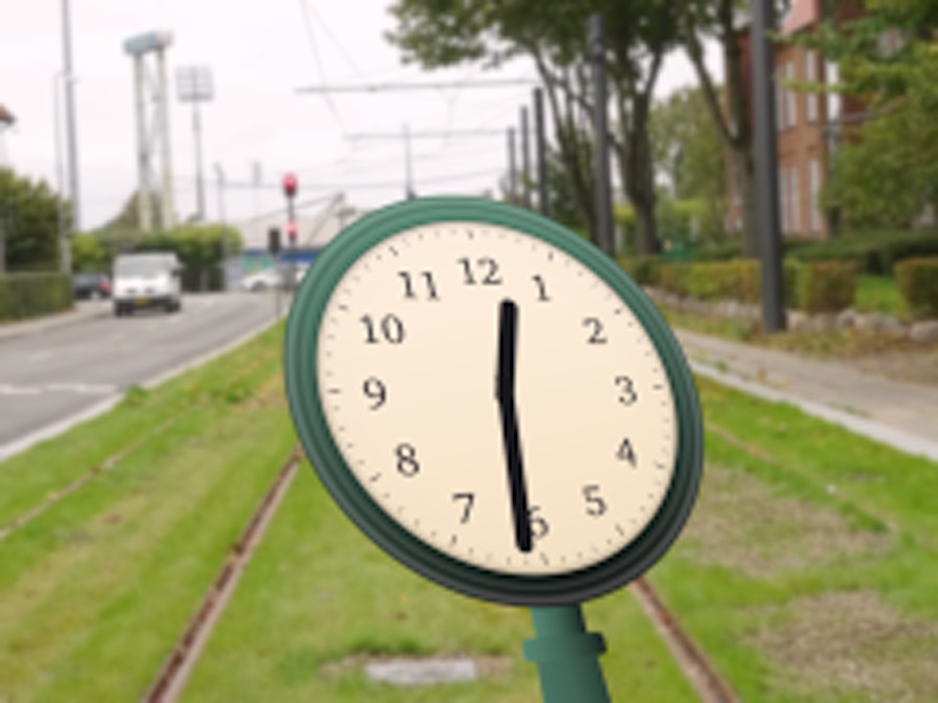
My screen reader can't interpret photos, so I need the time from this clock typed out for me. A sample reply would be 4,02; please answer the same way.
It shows 12,31
